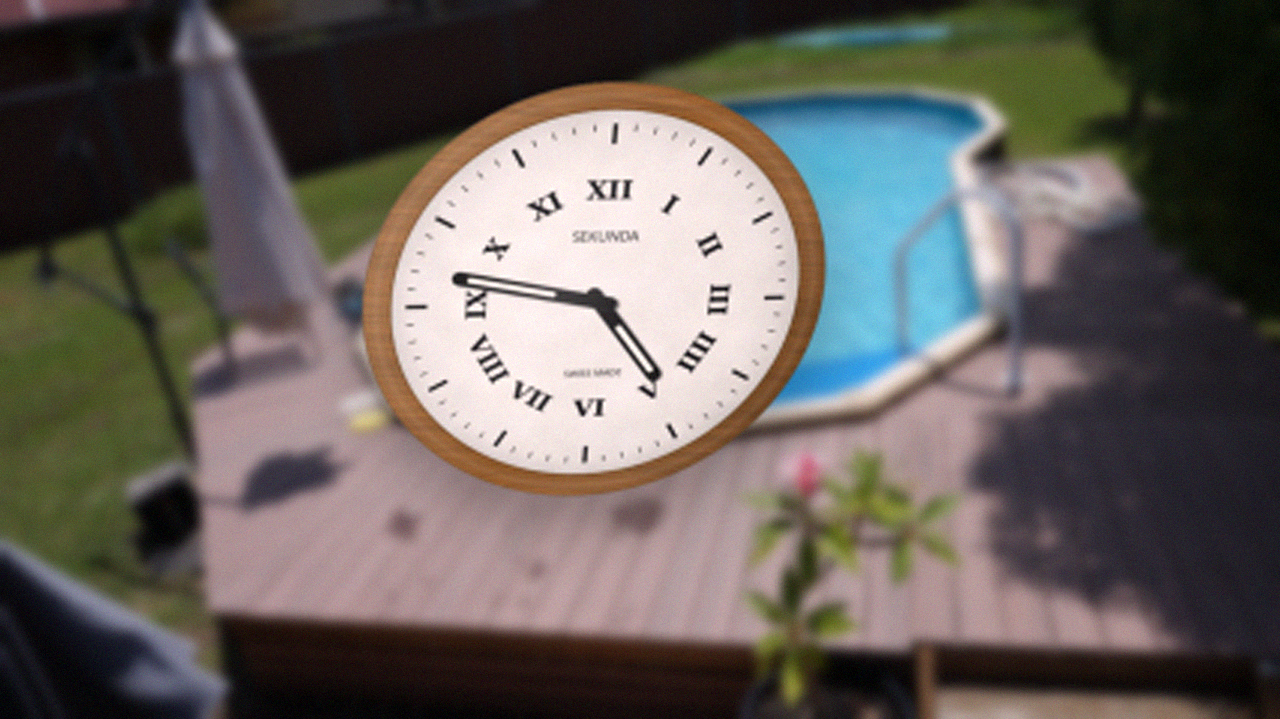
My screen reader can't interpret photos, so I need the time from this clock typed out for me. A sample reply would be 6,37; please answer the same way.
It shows 4,47
